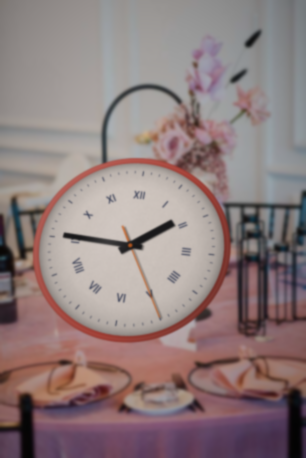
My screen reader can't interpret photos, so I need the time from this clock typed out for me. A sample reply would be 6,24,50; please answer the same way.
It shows 1,45,25
